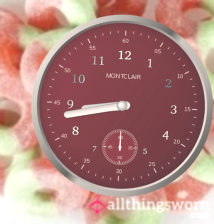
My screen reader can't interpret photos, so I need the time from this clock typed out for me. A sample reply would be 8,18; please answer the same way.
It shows 8,43
